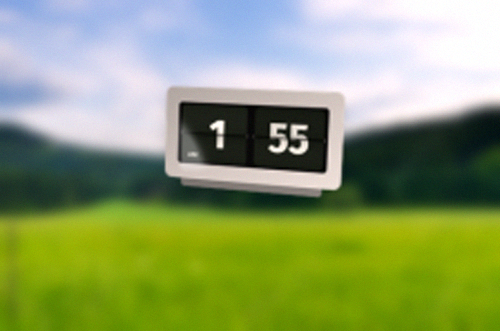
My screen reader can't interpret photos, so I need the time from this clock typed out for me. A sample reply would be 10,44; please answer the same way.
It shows 1,55
